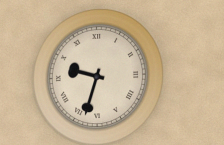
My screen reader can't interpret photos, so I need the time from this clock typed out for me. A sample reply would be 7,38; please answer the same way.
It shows 9,33
